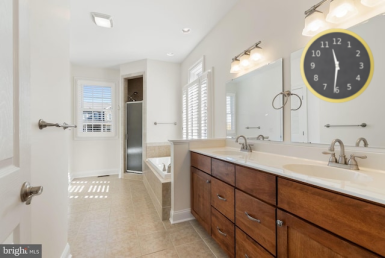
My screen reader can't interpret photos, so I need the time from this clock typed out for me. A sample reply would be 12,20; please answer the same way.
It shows 11,31
